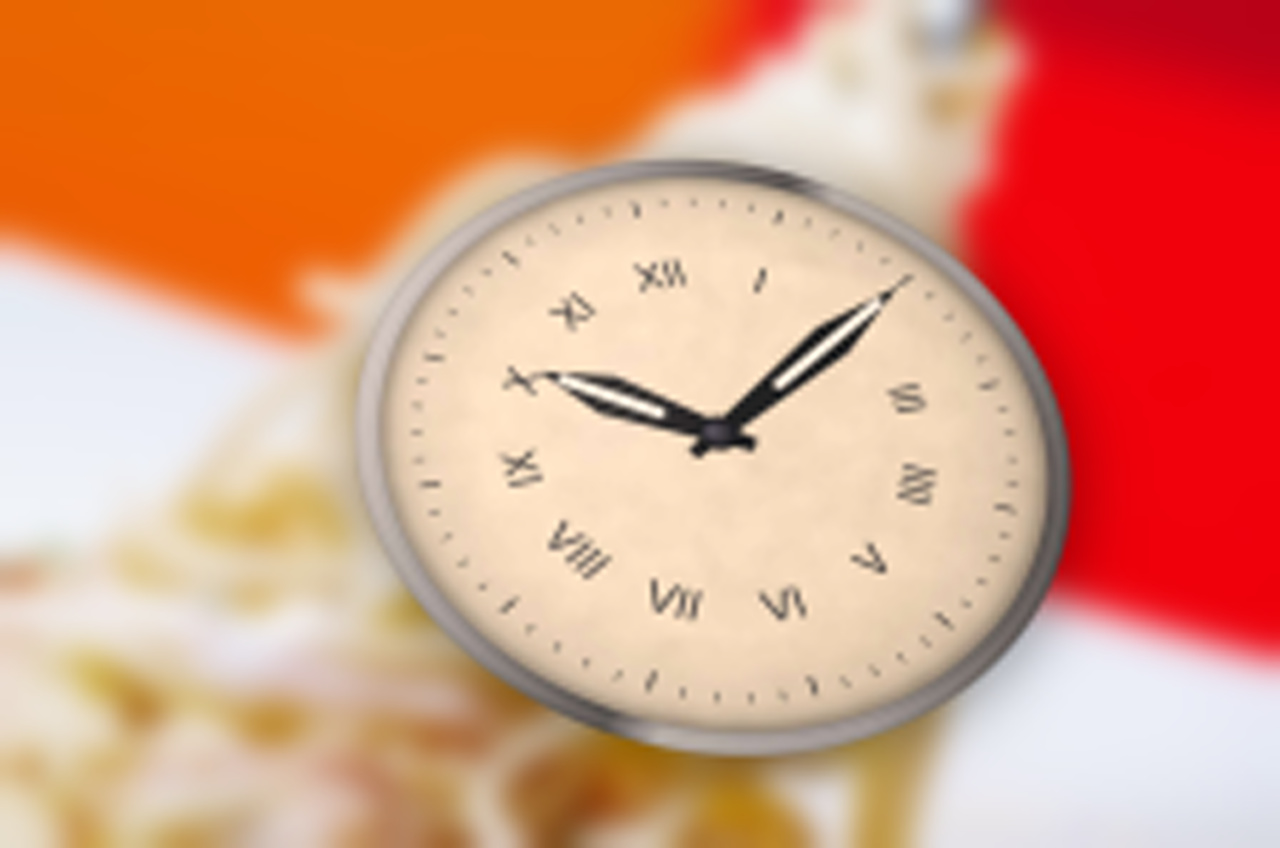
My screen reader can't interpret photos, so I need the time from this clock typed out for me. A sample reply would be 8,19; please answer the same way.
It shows 10,10
